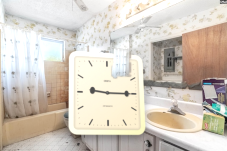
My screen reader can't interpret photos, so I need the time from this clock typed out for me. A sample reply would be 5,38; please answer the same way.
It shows 9,15
